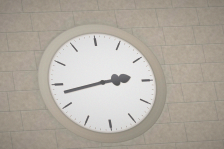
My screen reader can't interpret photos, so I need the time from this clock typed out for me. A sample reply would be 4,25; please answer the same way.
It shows 2,43
